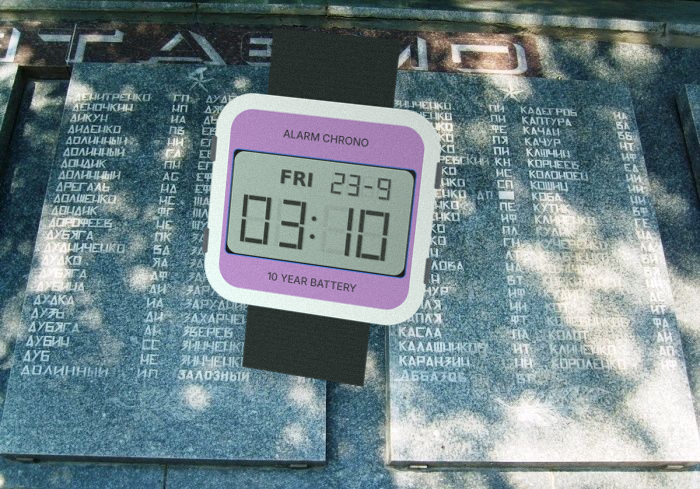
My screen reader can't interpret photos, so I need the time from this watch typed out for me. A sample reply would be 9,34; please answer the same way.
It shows 3,10
